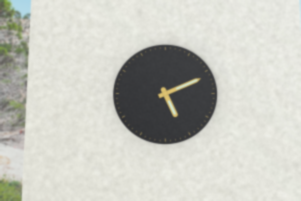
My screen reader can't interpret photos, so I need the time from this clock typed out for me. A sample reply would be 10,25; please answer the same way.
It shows 5,11
